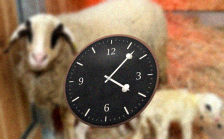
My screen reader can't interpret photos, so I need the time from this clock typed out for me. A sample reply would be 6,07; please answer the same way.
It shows 4,07
